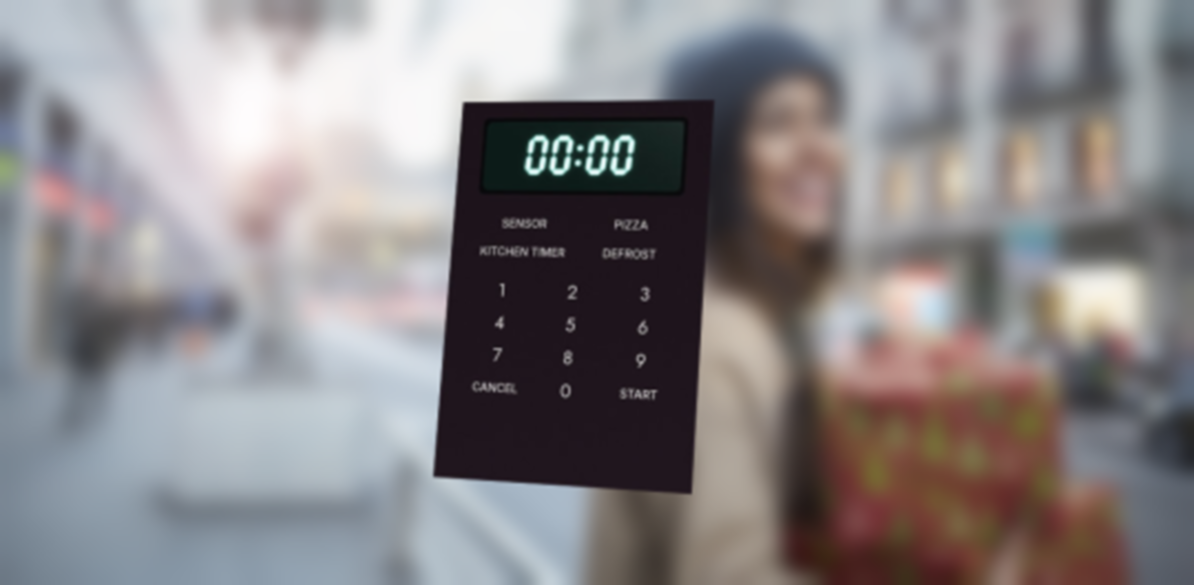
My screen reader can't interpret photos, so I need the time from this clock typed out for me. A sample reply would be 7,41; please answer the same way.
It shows 0,00
